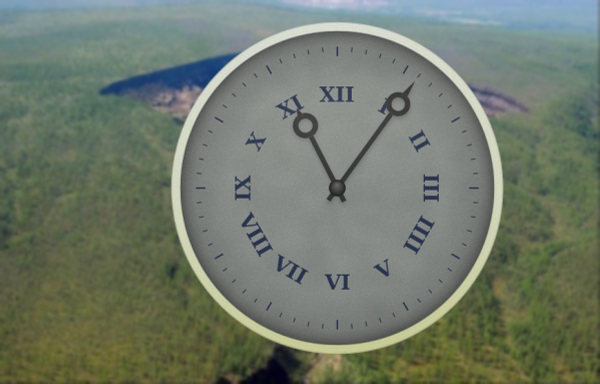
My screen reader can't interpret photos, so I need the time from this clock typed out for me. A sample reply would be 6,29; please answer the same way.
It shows 11,06
